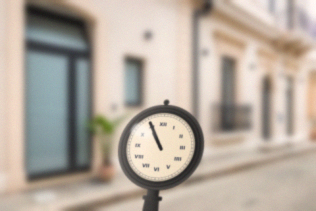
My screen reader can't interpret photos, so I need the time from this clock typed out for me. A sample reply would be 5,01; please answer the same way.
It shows 10,55
